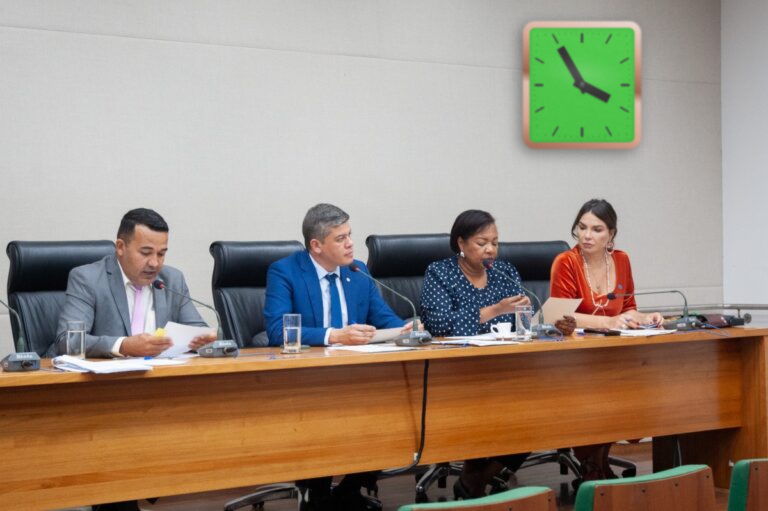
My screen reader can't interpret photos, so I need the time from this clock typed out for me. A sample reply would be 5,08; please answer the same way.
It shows 3,55
